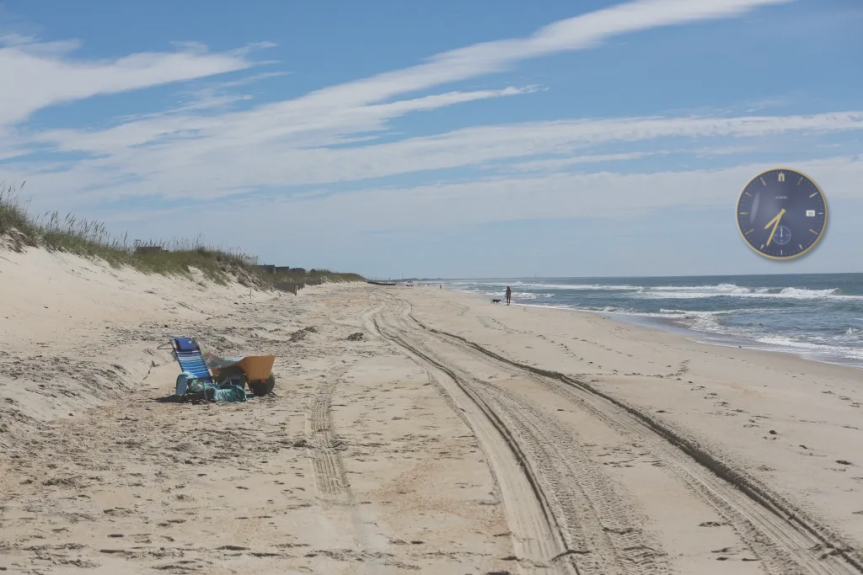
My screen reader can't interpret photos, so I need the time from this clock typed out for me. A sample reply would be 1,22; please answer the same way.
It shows 7,34
